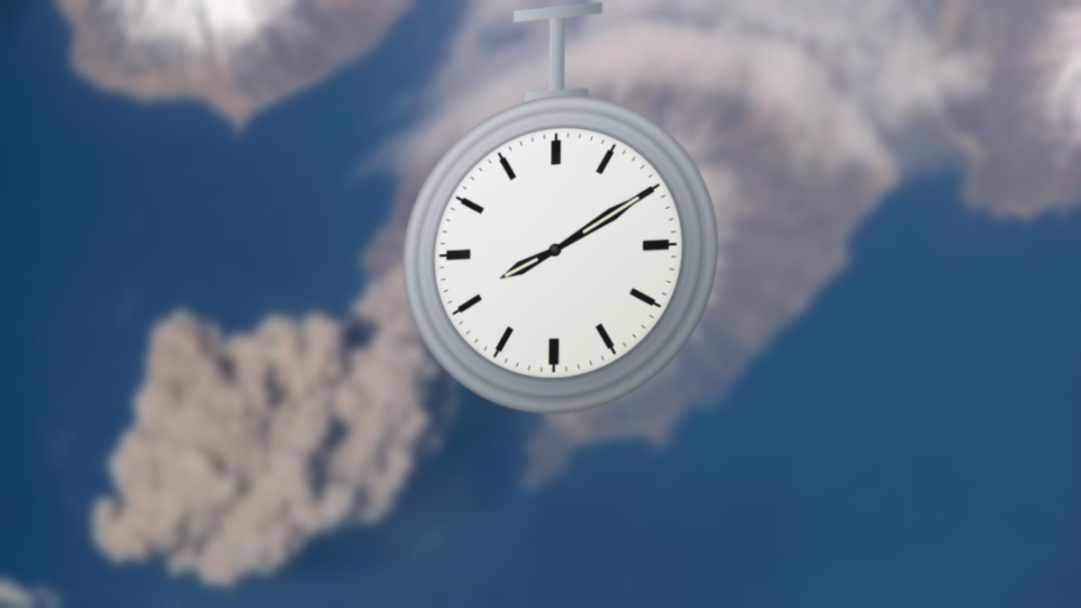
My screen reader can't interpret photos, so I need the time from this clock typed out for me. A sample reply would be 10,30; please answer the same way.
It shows 8,10
